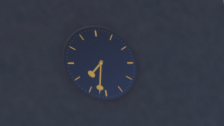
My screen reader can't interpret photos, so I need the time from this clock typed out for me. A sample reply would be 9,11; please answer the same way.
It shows 7,32
